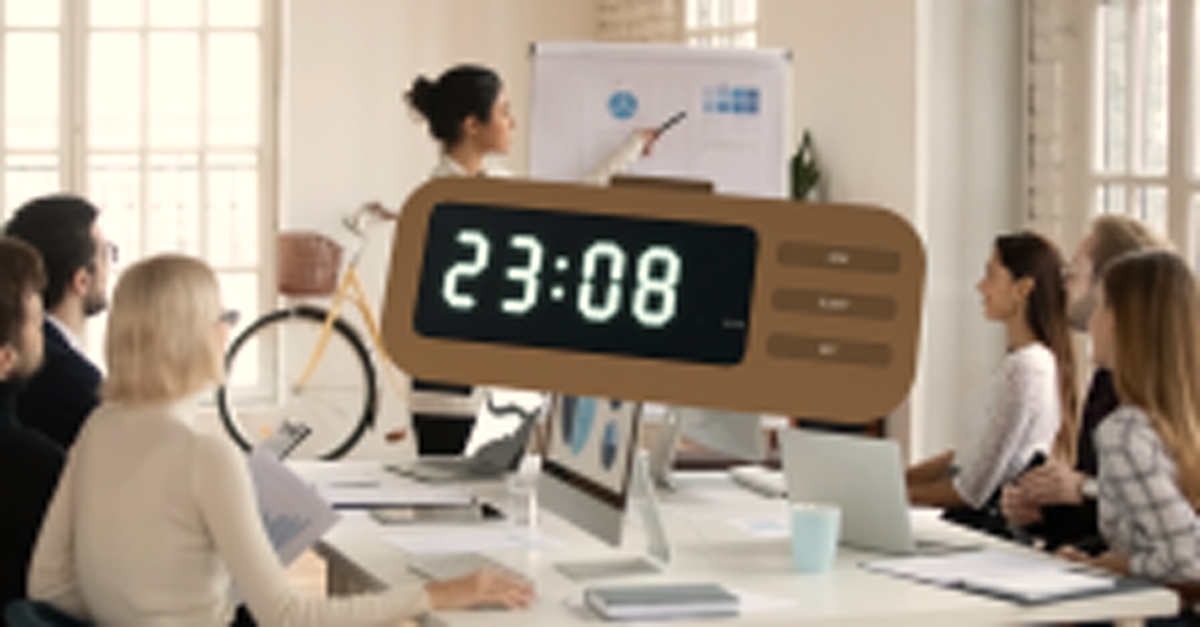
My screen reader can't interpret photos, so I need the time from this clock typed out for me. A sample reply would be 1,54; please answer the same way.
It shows 23,08
